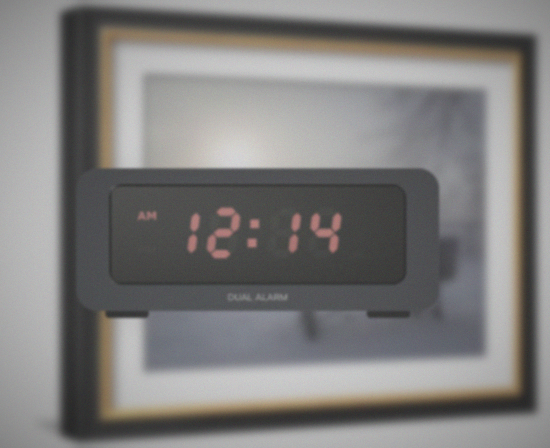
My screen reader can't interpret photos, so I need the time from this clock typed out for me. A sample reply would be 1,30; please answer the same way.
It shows 12,14
